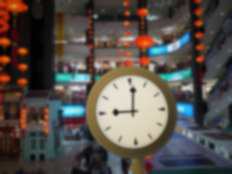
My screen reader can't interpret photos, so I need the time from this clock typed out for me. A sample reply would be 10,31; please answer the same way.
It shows 9,01
